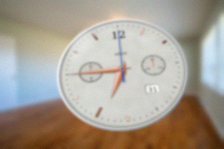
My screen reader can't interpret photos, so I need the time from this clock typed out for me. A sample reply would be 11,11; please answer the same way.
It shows 6,45
